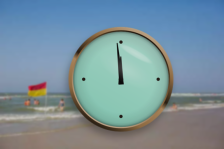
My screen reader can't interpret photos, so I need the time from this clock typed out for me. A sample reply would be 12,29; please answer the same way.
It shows 11,59
